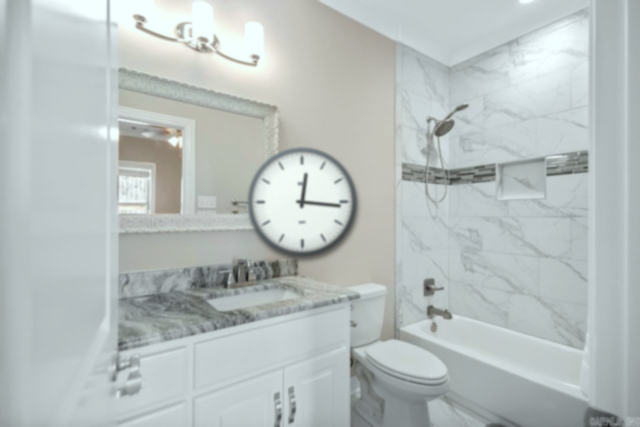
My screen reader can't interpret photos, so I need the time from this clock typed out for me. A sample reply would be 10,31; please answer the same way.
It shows 12,16
